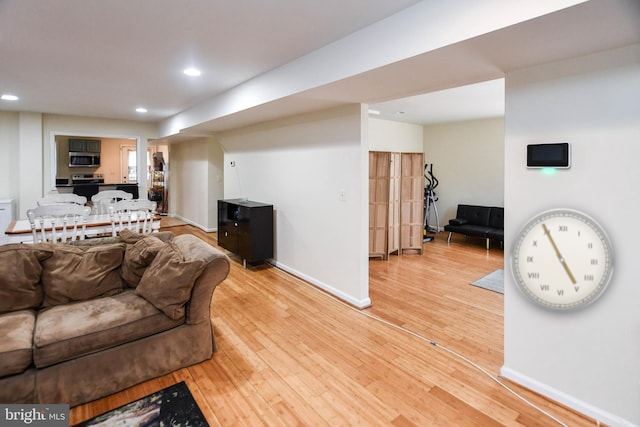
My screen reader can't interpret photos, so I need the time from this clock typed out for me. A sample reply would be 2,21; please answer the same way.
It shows 4,55
